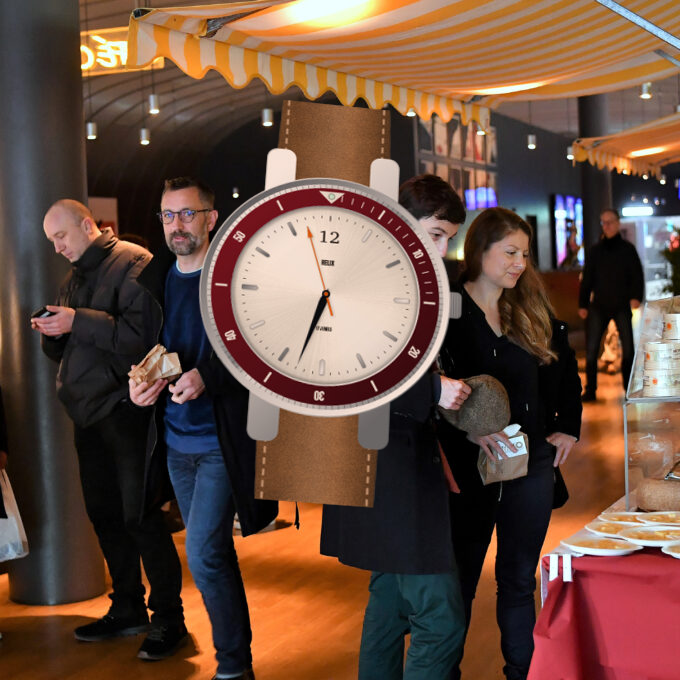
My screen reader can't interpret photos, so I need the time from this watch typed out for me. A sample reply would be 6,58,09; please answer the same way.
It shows 6,32,57
